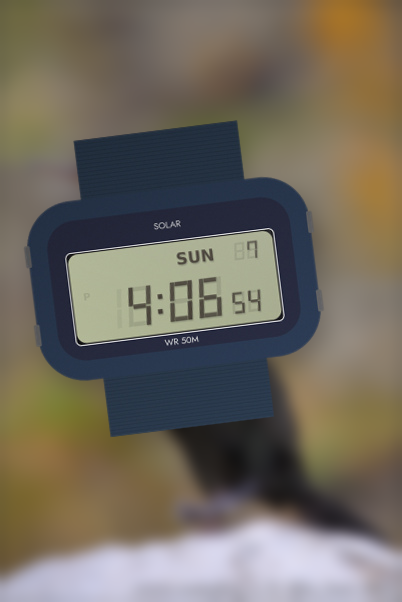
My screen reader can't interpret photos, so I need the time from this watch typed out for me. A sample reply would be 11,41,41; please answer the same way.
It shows 4,06,54
